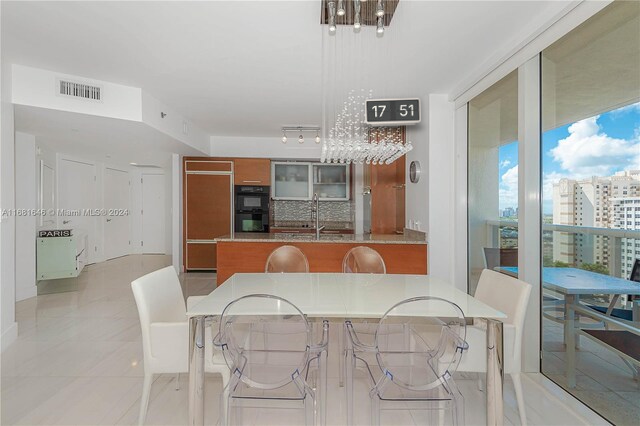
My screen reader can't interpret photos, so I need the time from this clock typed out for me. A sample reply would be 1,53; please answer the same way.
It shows 17,51
